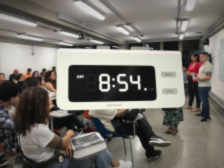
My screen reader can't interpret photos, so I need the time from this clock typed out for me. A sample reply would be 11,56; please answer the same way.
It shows 8,54
